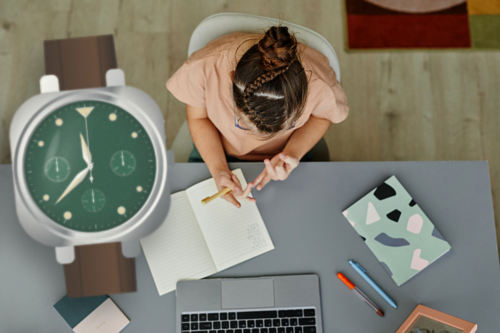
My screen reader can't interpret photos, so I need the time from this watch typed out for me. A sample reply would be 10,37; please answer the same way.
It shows 11,38
